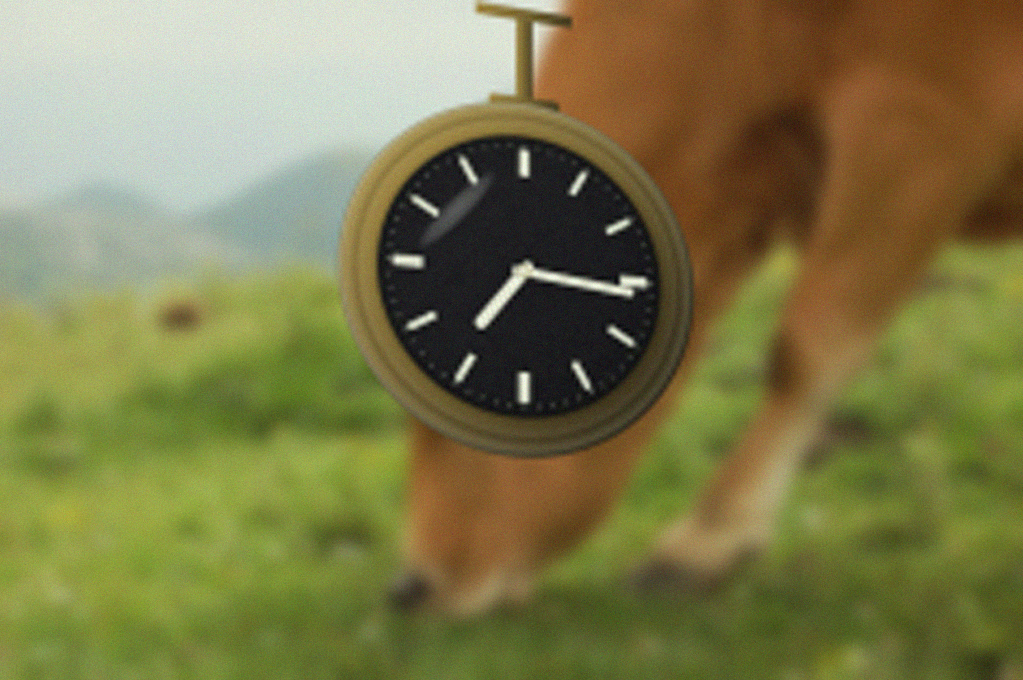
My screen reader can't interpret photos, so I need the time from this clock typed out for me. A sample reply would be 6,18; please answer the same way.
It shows 7,16
